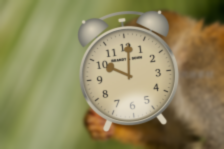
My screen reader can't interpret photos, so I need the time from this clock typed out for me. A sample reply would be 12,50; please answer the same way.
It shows 10,01
